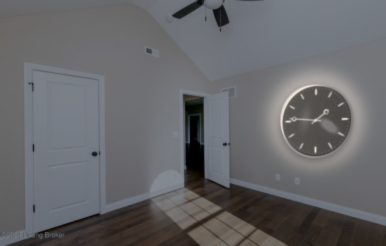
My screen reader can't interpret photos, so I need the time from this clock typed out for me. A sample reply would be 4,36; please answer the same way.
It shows 1,46
